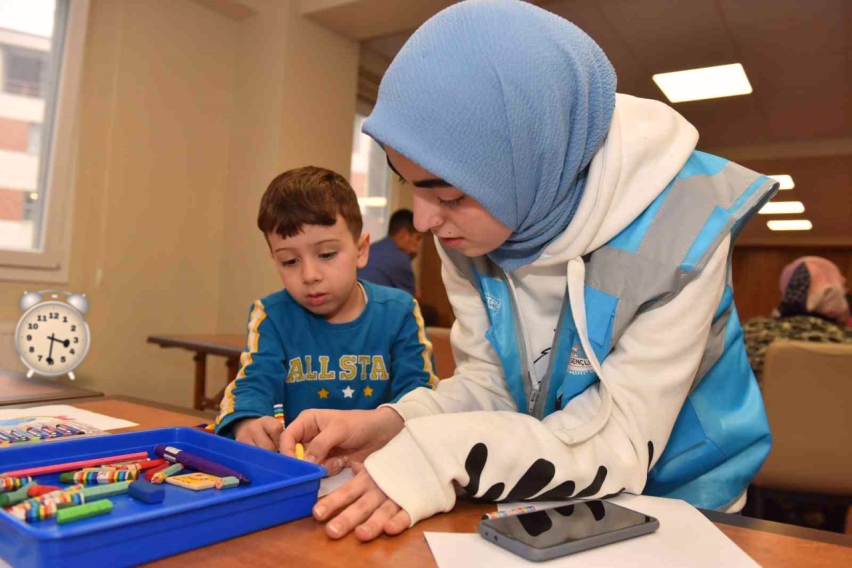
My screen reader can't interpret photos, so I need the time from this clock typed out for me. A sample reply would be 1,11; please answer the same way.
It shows 3,31
